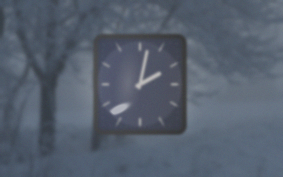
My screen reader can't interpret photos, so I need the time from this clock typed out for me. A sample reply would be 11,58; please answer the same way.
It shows 2,02
